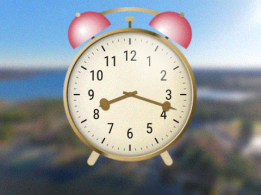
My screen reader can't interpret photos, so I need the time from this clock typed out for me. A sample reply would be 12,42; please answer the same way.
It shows 8,18
